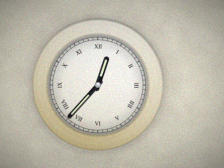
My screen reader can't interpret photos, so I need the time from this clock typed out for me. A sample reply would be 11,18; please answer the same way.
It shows 12,37
